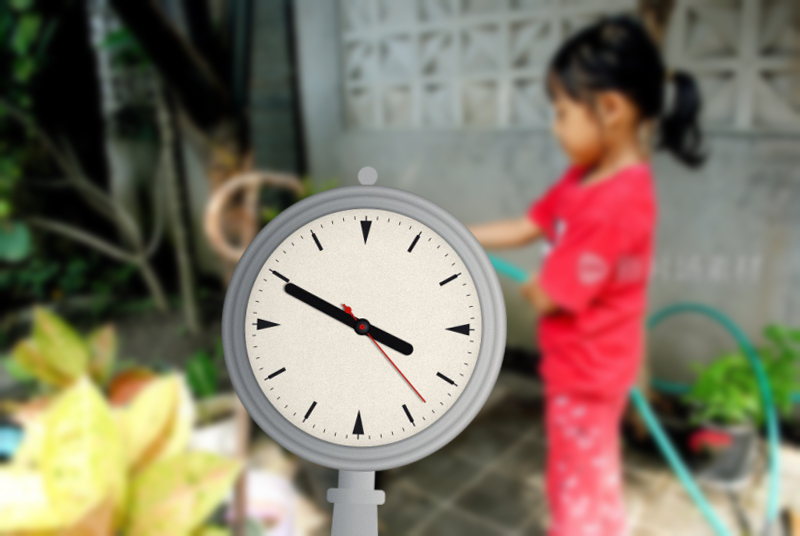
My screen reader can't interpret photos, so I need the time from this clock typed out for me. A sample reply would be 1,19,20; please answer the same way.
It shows 3,49,23
